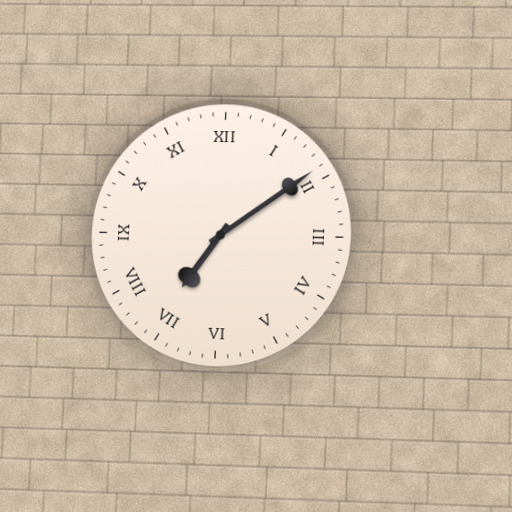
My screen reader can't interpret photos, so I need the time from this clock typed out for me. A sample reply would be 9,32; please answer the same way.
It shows 7,09
